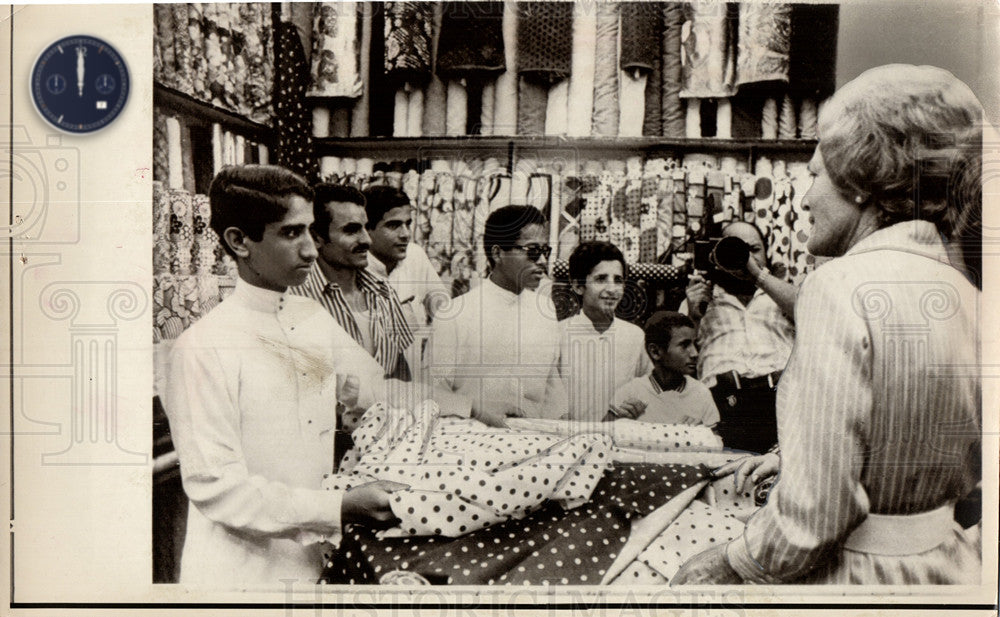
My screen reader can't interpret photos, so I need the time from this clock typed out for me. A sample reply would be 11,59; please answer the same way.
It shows 12,00
